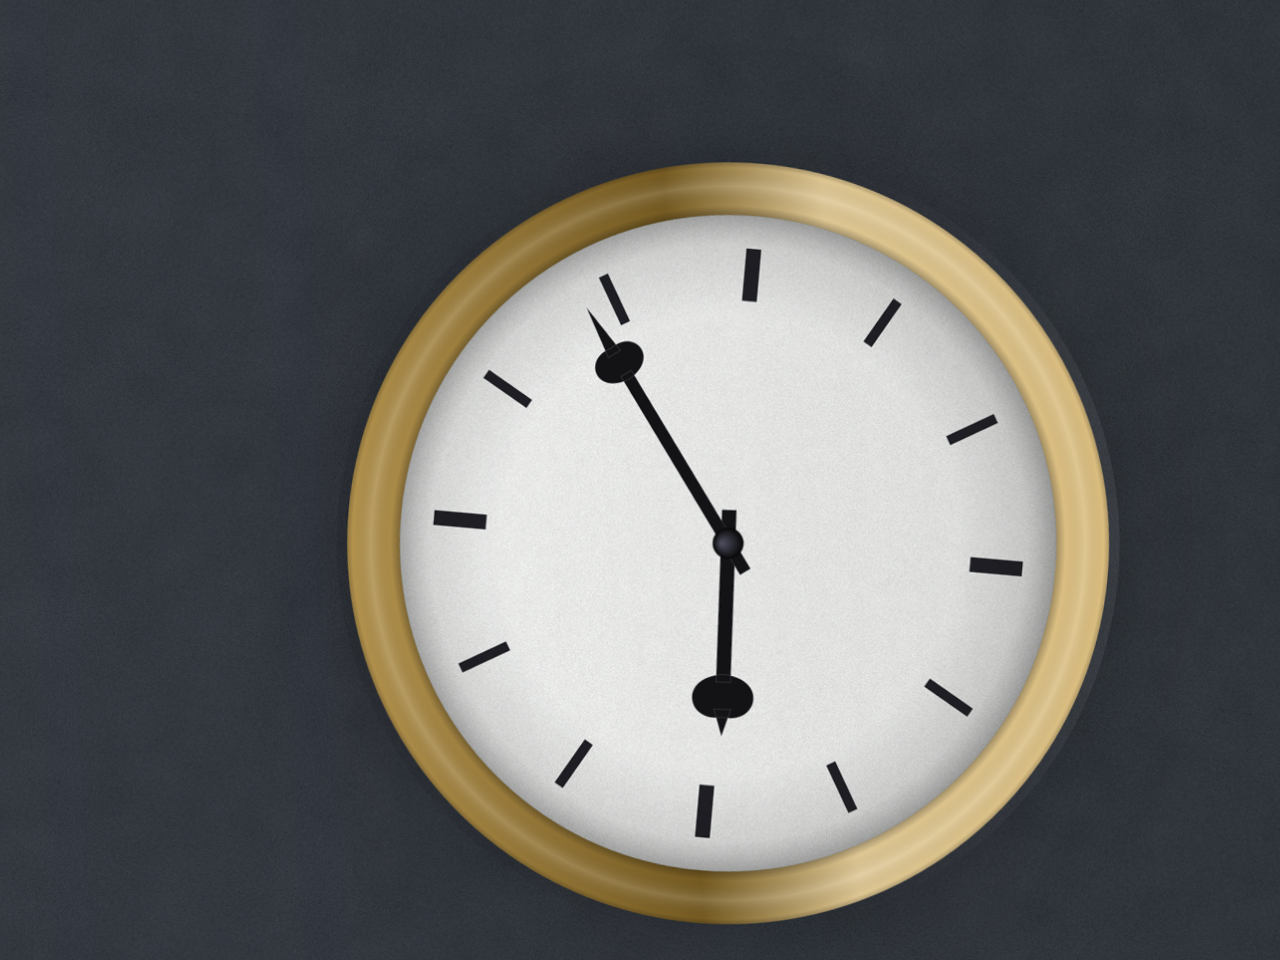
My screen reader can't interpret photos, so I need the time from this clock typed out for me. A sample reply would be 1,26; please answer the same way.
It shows 5,54
